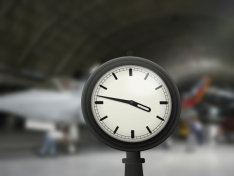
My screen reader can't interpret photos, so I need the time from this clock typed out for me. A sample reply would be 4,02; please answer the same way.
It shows 3,47
